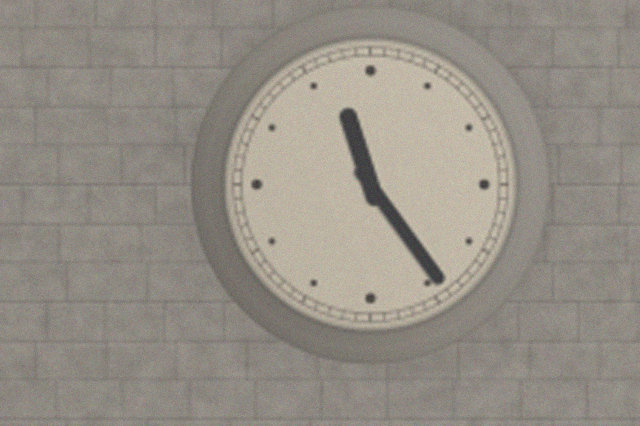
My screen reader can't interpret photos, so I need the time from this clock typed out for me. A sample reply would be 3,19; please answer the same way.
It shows 11,24
